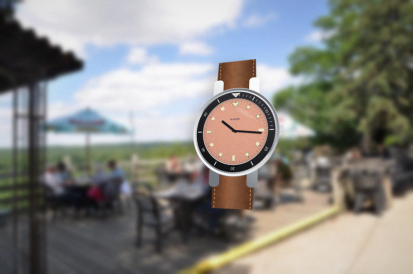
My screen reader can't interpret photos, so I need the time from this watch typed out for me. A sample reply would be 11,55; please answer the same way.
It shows 10,16
